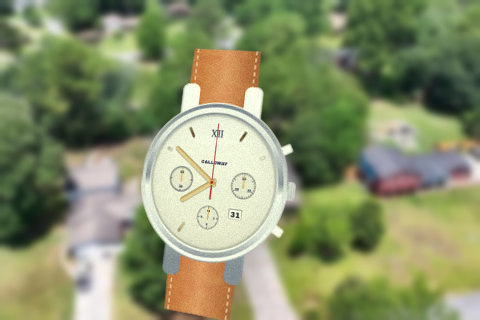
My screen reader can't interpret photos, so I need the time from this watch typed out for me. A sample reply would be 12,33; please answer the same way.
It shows 7,51
